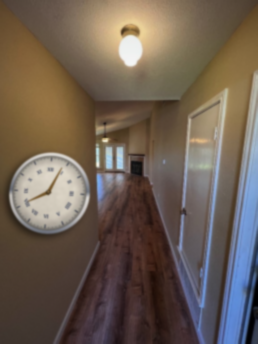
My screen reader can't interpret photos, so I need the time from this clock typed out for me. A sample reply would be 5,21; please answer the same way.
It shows 8,04
